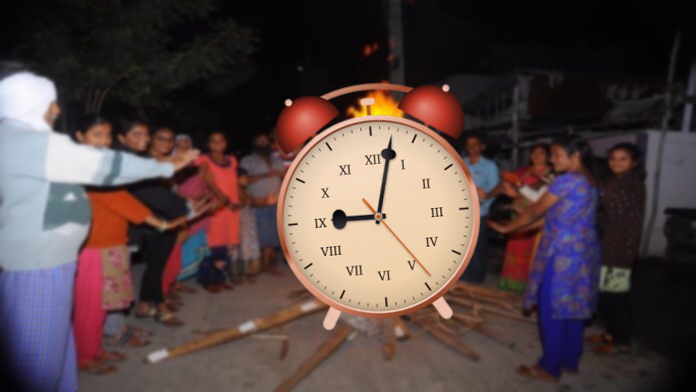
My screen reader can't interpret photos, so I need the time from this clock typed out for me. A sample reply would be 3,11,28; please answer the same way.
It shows 9,02,24
